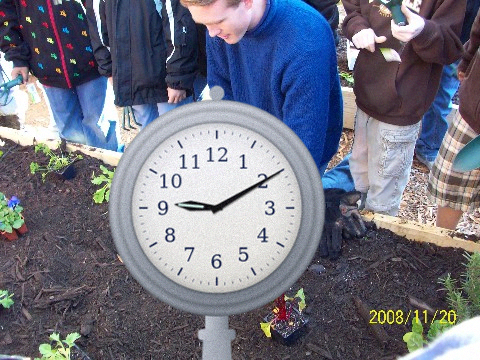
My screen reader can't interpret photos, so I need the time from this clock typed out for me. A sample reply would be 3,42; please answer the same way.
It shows 9,10
